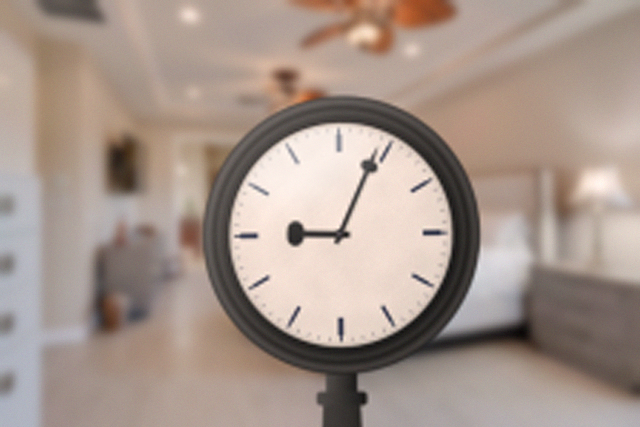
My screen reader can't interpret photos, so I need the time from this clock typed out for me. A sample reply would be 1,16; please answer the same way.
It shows 9,04
